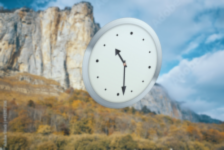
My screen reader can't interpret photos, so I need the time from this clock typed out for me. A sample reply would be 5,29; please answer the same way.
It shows 10,28
